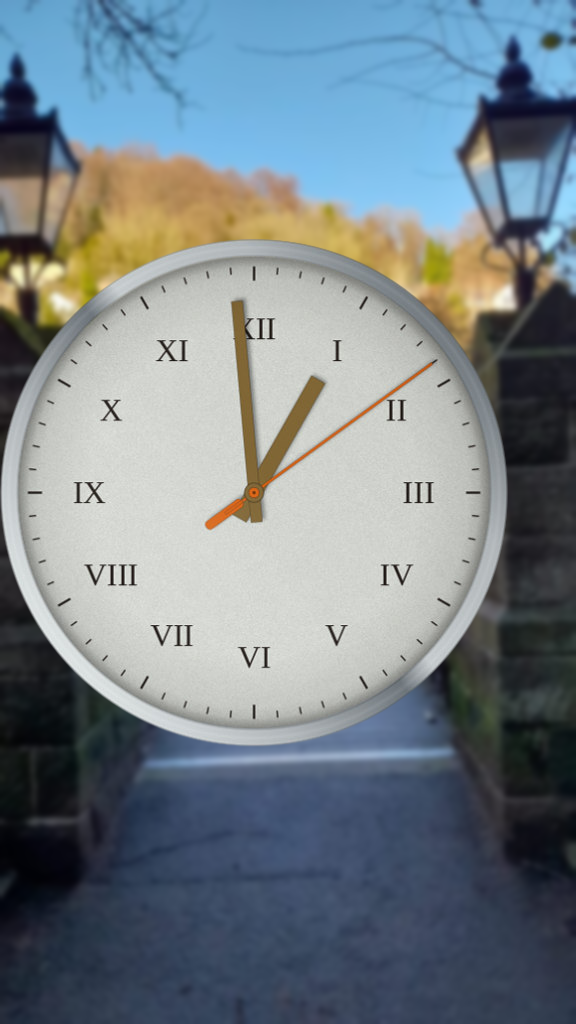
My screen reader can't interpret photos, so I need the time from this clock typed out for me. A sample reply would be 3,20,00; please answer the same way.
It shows 12,59,09
